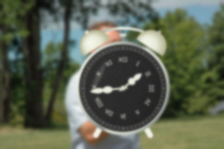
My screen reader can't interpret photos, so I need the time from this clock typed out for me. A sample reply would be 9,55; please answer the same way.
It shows 1,44
